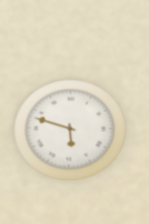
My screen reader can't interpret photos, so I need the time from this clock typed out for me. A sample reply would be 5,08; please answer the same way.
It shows 5,48
